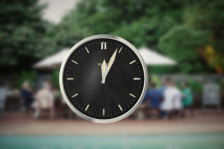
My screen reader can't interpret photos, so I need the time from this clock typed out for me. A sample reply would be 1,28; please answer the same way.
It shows 12,04
